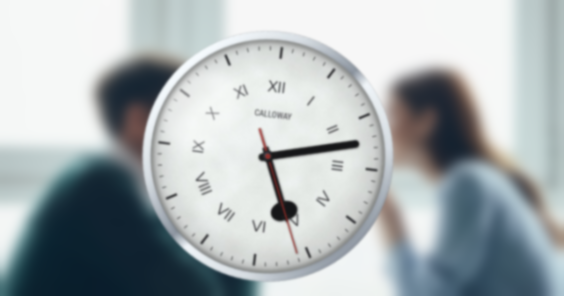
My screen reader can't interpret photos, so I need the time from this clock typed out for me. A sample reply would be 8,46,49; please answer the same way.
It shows 5,12,26
